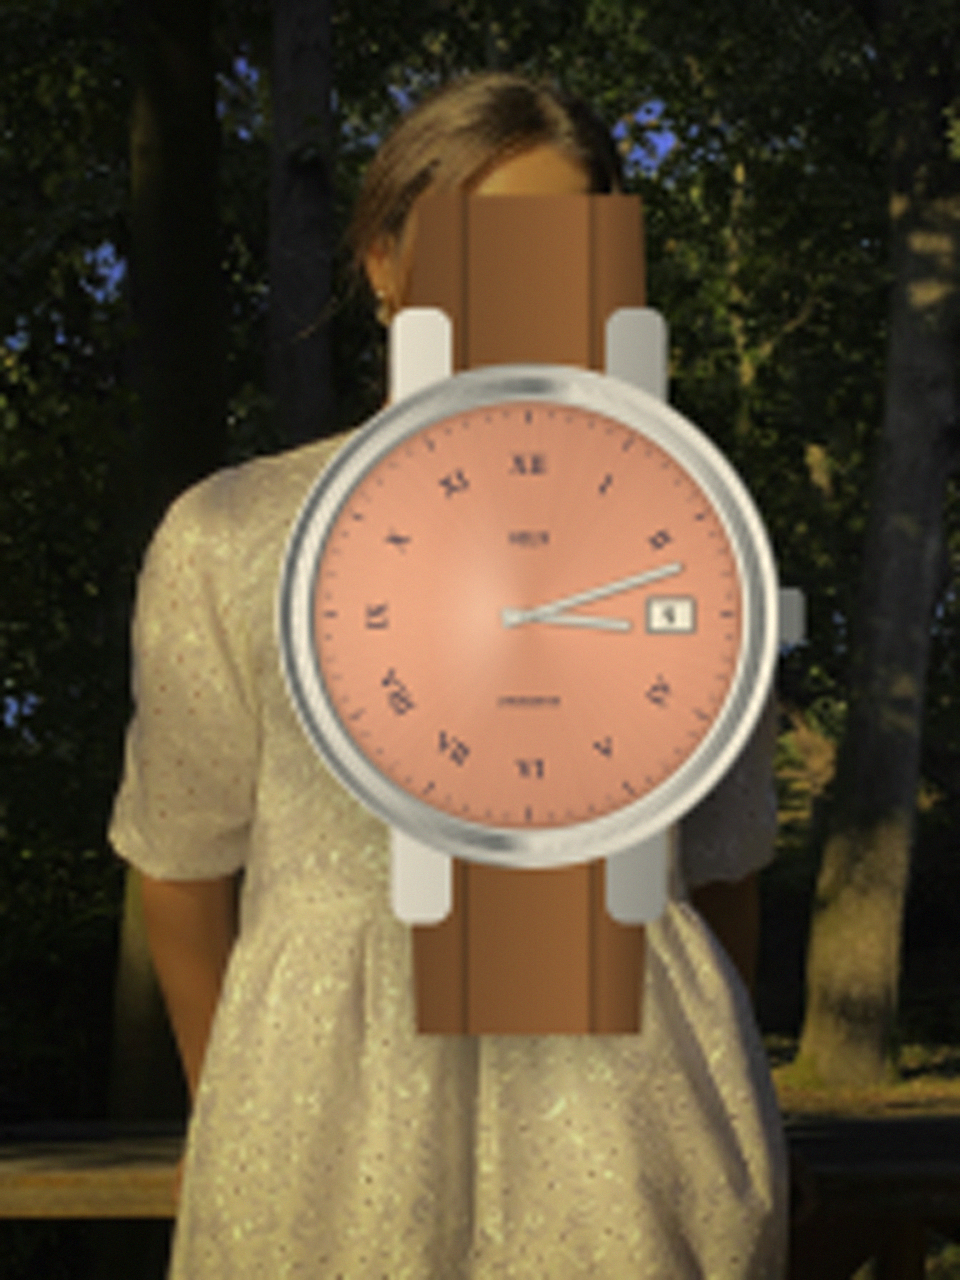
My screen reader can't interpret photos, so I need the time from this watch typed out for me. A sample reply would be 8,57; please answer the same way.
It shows 3,12
